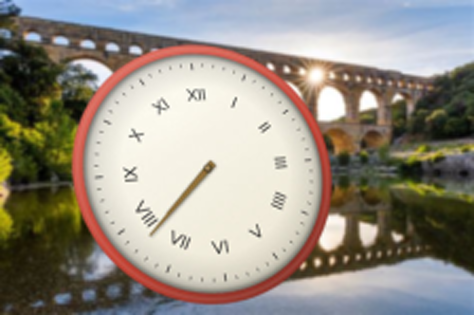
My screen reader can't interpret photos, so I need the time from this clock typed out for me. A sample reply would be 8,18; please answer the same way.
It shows 7,38
